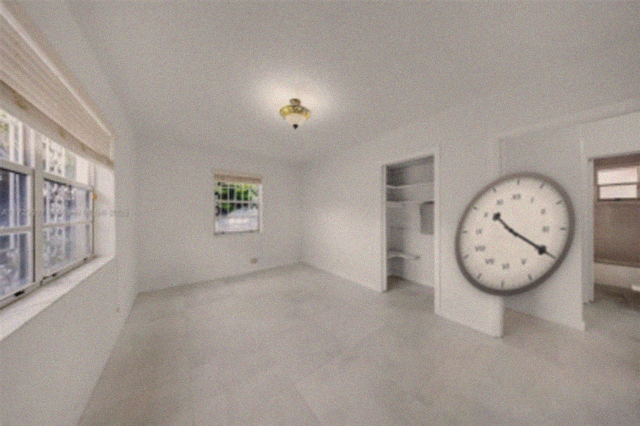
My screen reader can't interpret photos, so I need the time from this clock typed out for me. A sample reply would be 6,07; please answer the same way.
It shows 10,20
